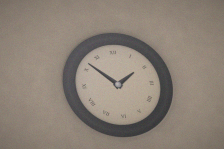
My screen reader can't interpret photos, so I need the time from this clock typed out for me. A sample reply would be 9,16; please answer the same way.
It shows 1,52
